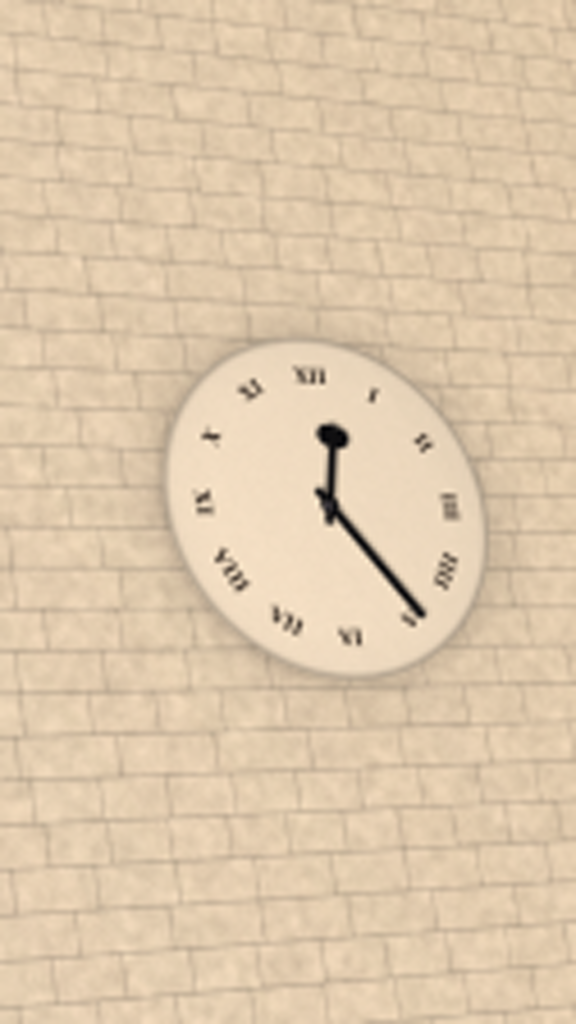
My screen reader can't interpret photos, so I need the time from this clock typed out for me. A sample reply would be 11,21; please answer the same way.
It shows 12,24
